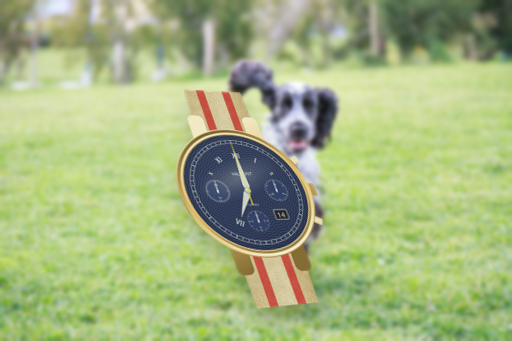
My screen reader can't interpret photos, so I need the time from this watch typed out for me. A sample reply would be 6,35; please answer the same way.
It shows 7,00
